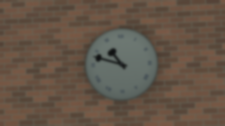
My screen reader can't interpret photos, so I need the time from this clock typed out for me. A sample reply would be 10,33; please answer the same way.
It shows 10,48
